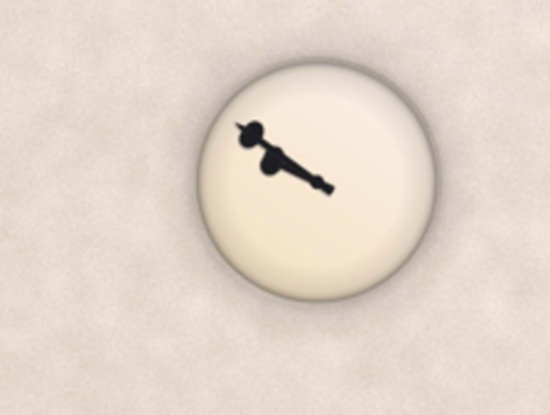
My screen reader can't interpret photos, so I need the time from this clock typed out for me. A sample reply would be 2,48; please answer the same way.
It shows 9,51
